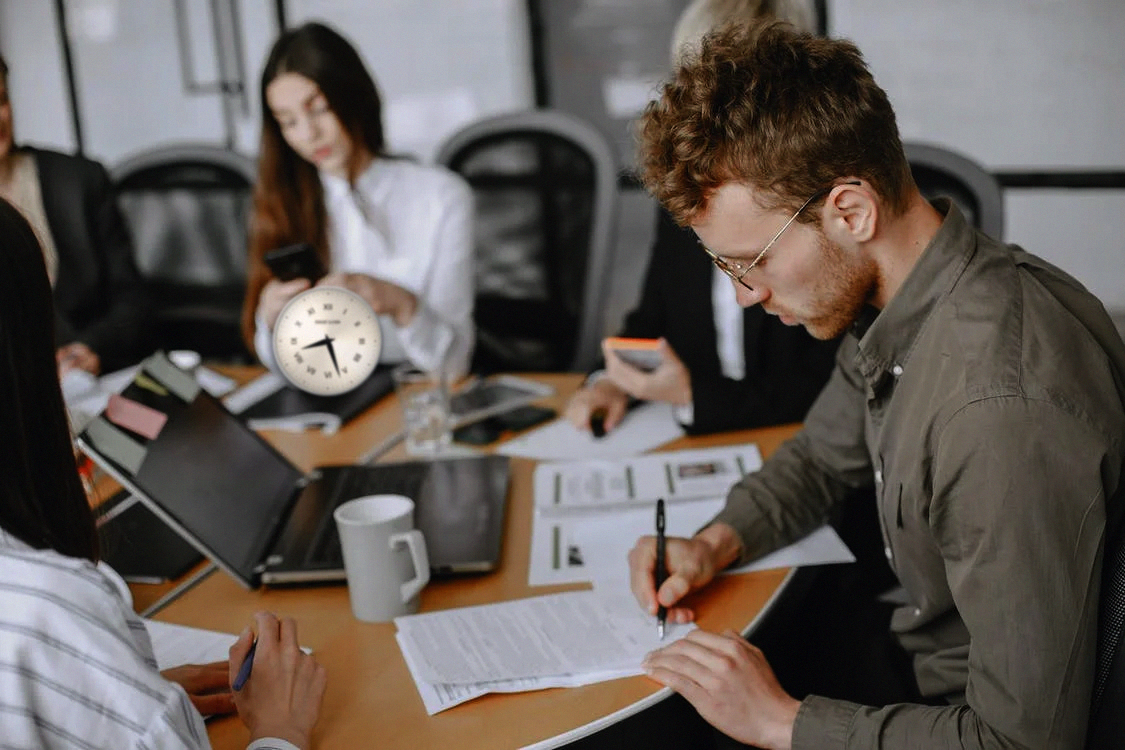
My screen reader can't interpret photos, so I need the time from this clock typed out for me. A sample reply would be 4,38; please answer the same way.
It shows 8,27
